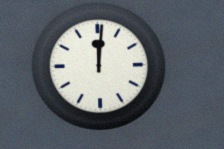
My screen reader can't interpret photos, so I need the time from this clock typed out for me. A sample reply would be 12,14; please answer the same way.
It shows 12,01
